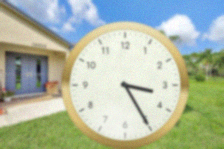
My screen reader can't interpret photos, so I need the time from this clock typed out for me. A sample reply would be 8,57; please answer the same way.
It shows 3,25
